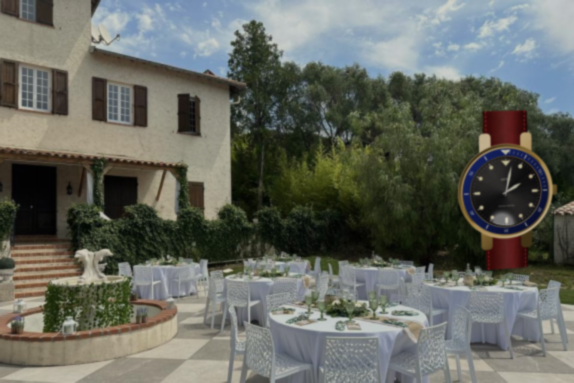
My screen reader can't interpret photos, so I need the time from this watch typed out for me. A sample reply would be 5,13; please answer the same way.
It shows 2,02
